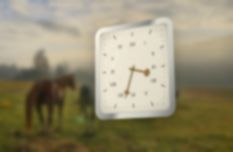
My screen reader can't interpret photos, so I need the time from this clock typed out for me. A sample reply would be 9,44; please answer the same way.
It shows 3,33
